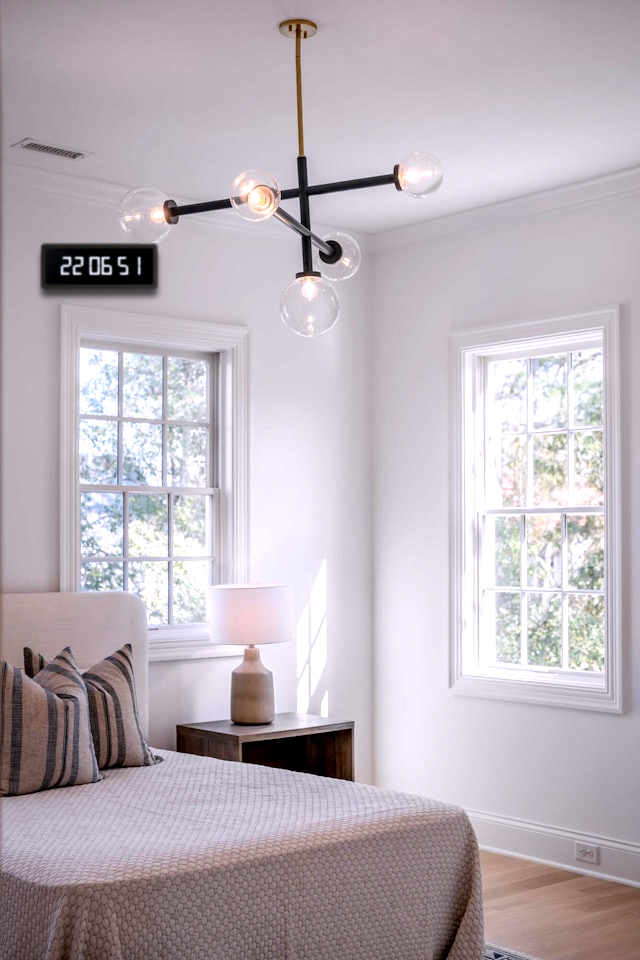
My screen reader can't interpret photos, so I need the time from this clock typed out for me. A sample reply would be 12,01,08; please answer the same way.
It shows 22,06,51
